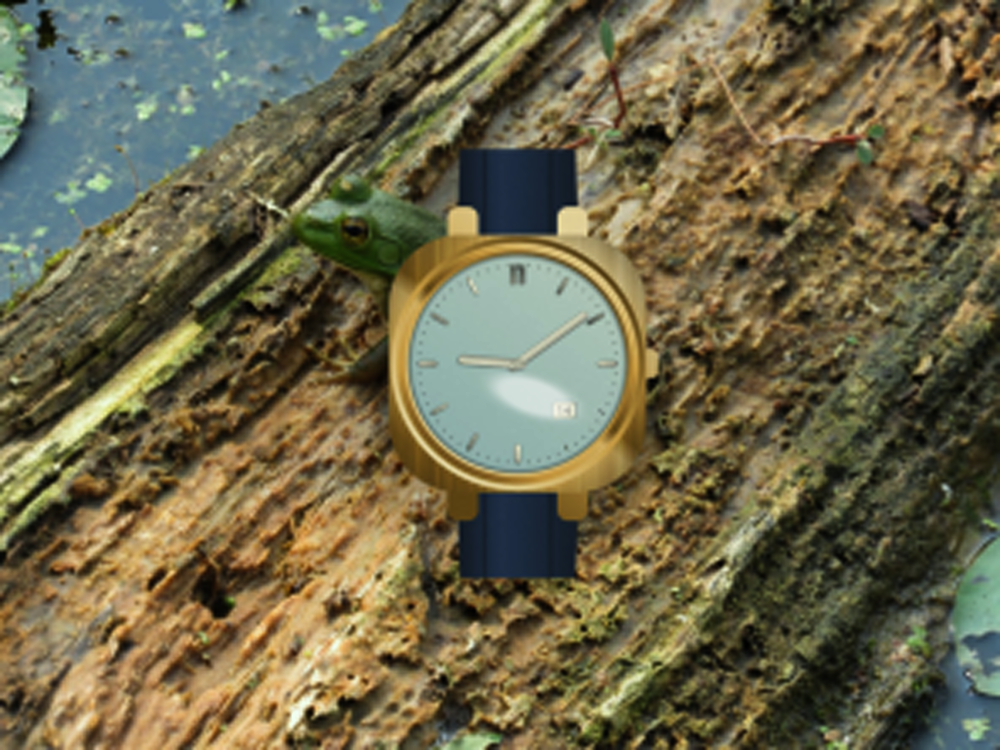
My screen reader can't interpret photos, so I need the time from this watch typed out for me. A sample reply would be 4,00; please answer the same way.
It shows 9,09
